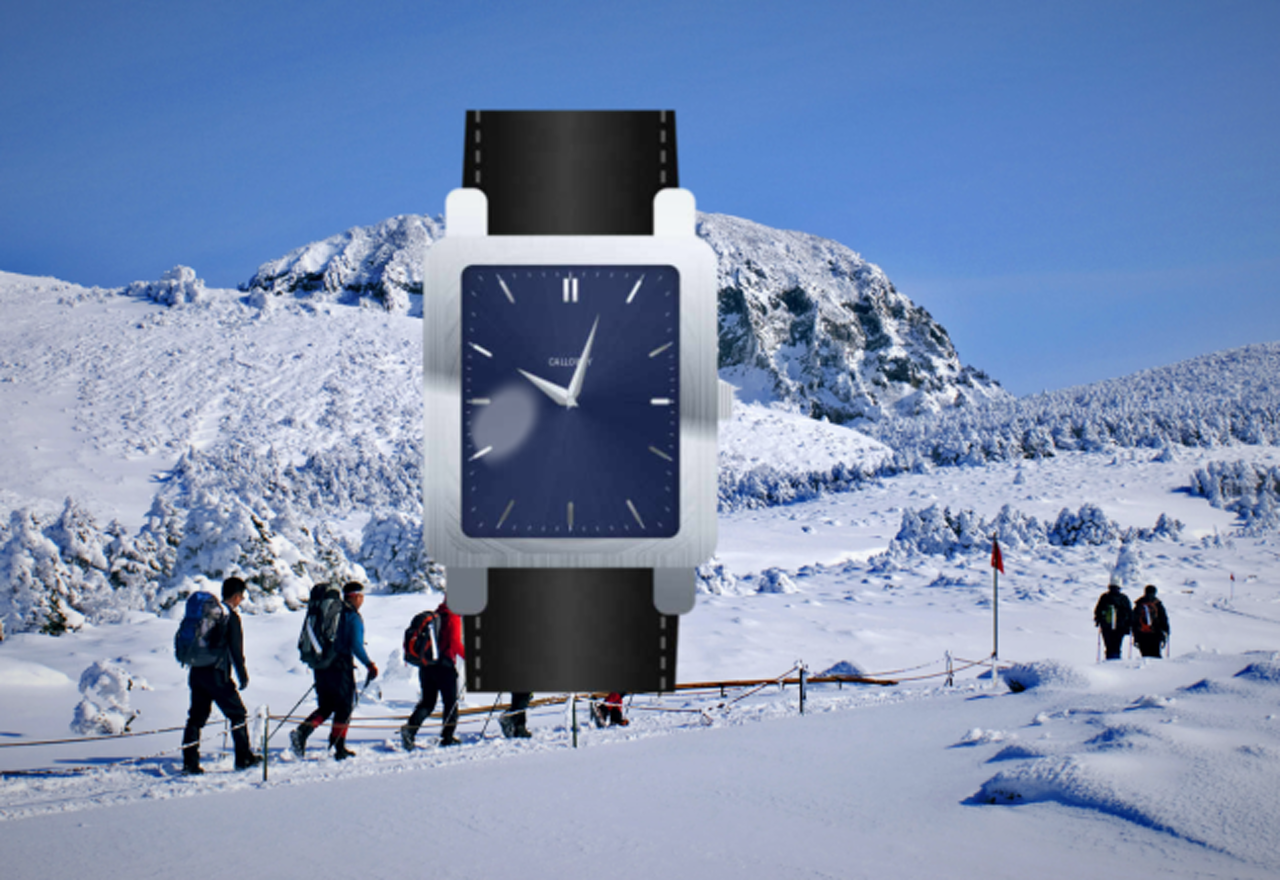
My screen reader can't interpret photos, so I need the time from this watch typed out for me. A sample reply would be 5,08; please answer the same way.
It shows 10,03
